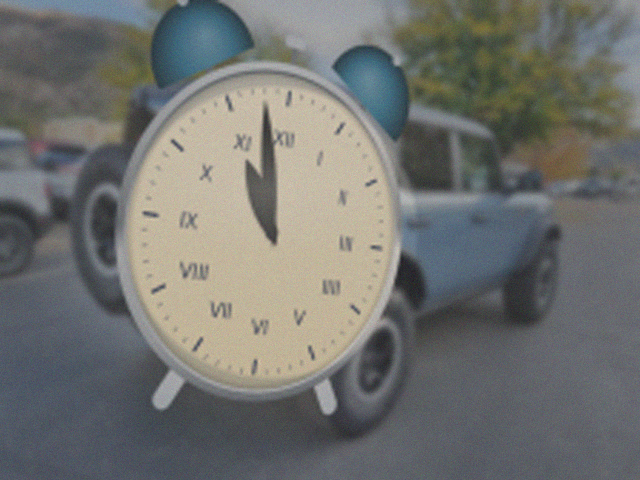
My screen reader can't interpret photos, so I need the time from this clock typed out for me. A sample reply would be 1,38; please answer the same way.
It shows 10,58
